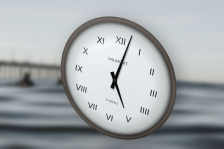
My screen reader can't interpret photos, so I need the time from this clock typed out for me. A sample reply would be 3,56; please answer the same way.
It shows 5,02
